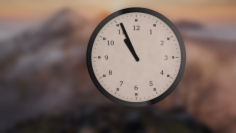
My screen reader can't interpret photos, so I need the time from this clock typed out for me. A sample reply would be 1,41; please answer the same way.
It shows 10,56
